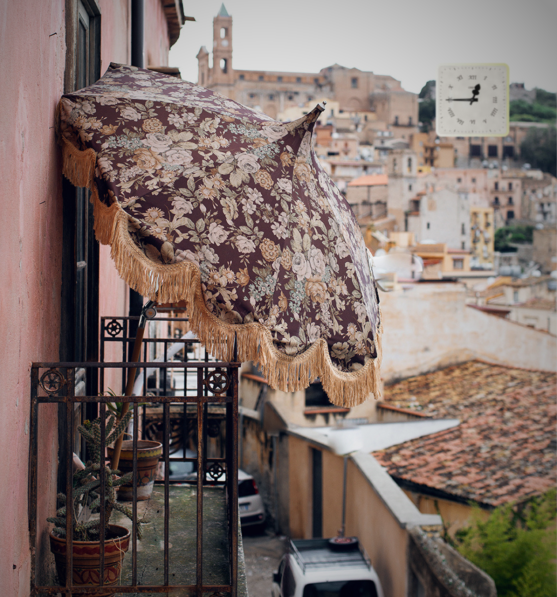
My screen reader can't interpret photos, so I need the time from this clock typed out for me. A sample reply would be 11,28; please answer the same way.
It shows 12,45
